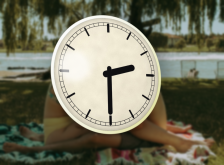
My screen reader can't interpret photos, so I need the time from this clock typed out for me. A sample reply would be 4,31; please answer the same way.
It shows 2,30
